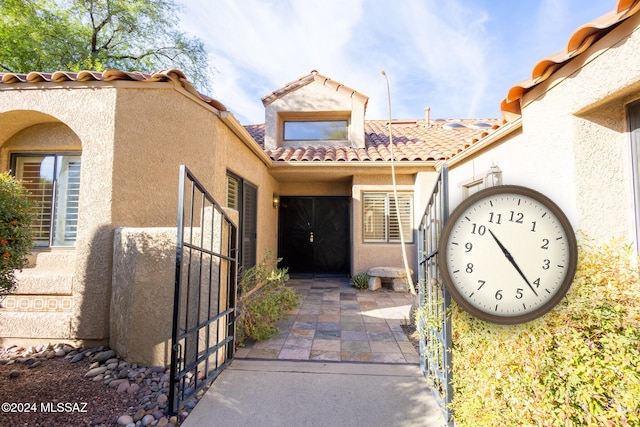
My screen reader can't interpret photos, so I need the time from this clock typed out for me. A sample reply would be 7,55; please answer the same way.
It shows 10,22
